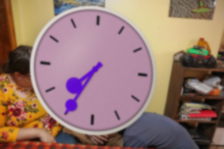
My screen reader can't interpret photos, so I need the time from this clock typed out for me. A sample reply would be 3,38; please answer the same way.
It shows 7,35
